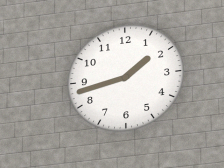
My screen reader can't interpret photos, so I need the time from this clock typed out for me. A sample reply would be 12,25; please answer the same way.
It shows 1,43
